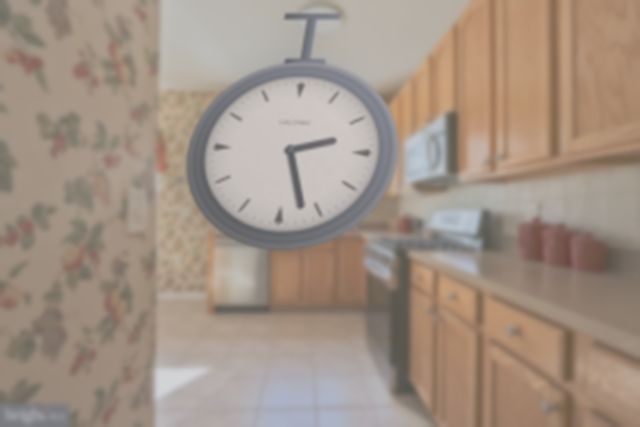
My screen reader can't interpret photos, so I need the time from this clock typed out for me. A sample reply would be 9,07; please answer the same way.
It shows 2,27
